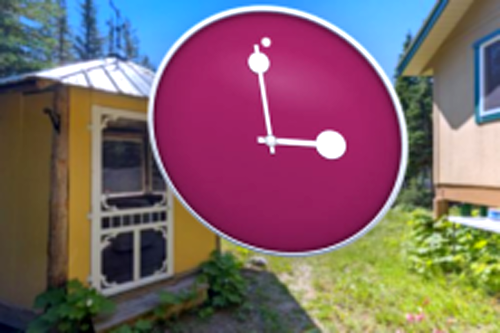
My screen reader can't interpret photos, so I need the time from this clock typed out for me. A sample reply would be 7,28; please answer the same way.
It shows 2,59
